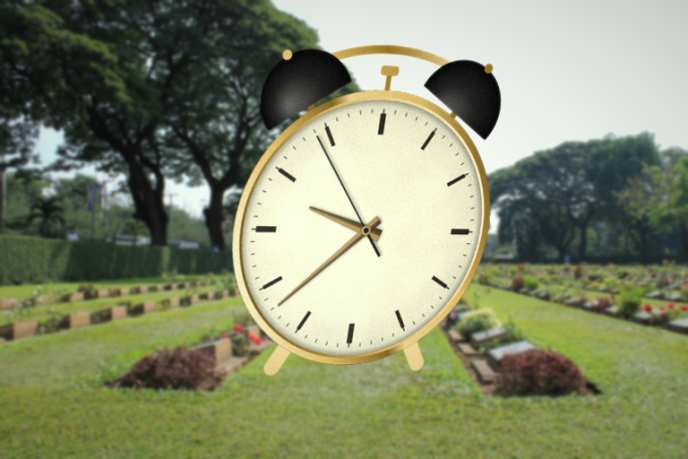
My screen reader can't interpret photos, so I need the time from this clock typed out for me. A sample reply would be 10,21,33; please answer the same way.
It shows 9,37,54
